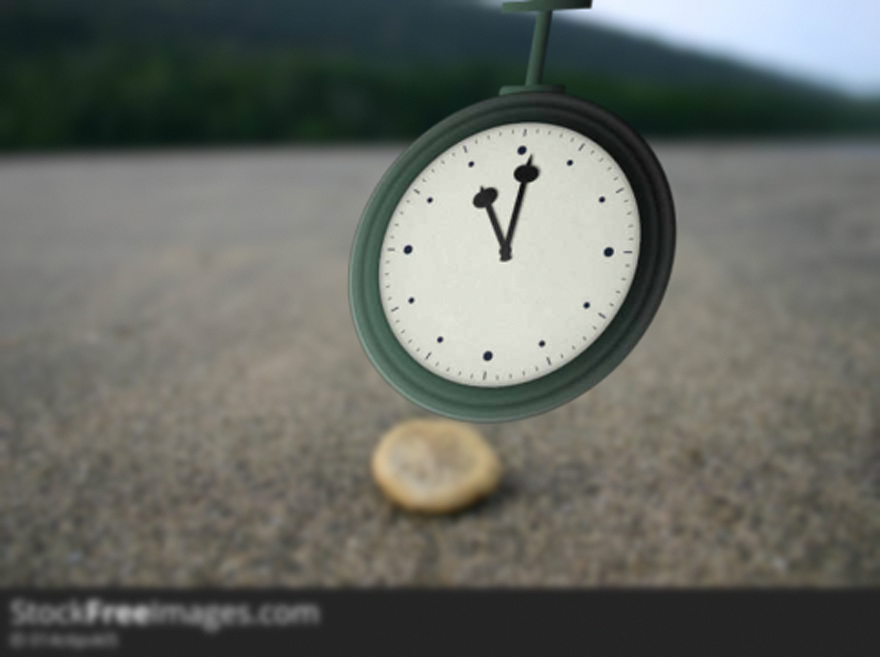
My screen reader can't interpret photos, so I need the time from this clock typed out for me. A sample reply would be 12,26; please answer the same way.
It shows 11,01
